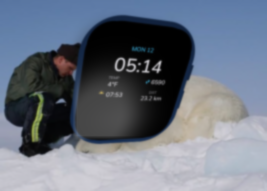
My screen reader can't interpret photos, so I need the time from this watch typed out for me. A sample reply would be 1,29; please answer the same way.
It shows 5,14
